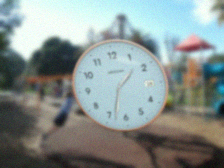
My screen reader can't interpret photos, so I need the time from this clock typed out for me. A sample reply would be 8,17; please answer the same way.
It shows 1,33
